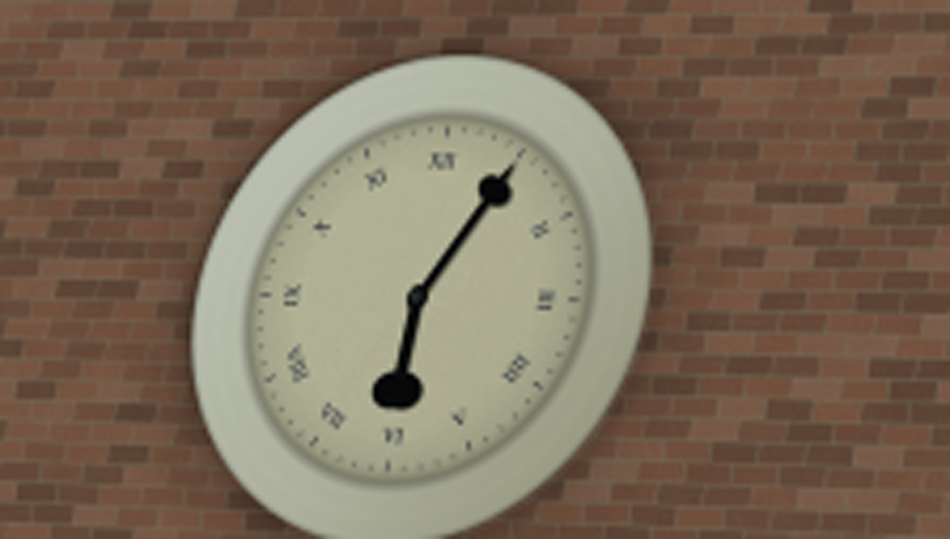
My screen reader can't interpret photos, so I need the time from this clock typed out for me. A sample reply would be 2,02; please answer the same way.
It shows 6,05
